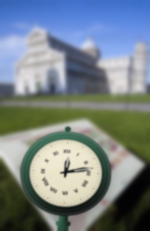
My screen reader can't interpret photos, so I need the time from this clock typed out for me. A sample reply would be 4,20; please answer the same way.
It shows 12,13
